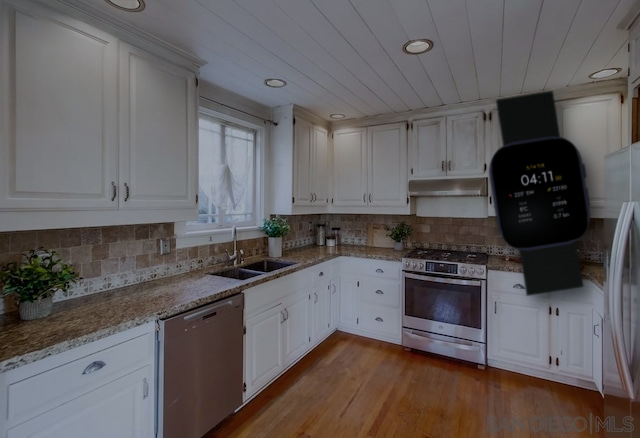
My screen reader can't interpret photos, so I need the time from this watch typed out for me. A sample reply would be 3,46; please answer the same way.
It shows 4,11
